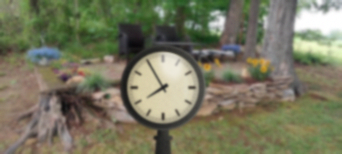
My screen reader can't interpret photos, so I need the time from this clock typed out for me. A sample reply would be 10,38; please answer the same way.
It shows 7,55
